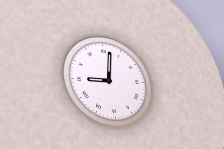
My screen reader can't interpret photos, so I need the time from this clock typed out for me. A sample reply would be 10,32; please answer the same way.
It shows 9,02
